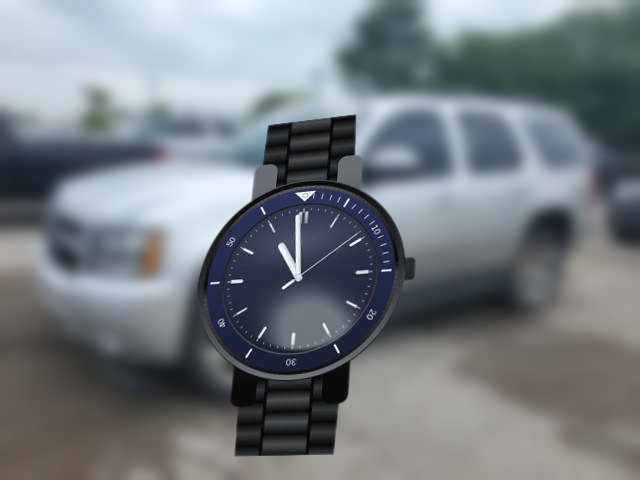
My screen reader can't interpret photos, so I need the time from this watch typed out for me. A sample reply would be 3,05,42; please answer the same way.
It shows 10,59,09
